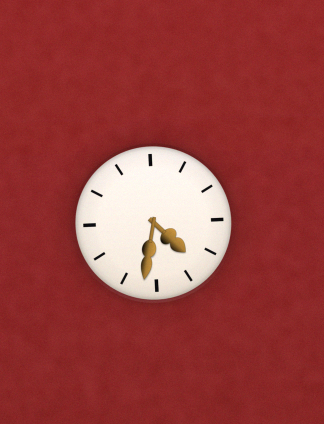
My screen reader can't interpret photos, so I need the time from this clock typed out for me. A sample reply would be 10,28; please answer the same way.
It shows 4,32
